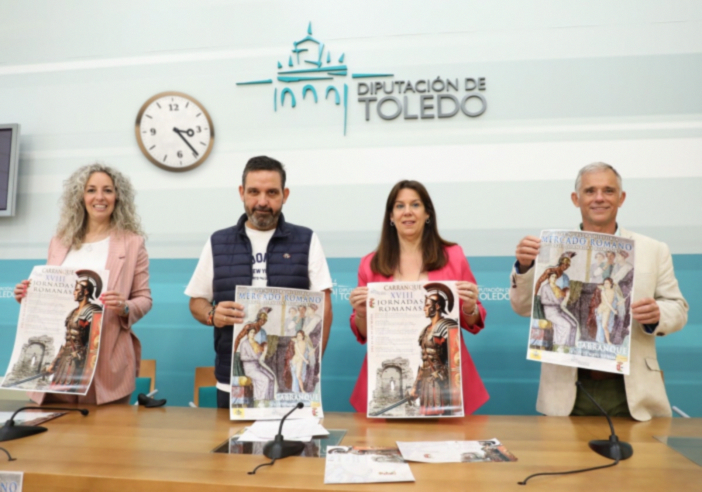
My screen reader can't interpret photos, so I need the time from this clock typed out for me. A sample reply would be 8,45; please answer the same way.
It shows 3,24
